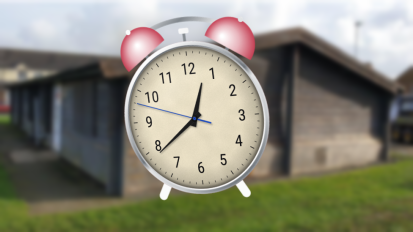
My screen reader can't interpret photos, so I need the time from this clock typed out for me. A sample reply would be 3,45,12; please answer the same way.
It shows 12,38,48
